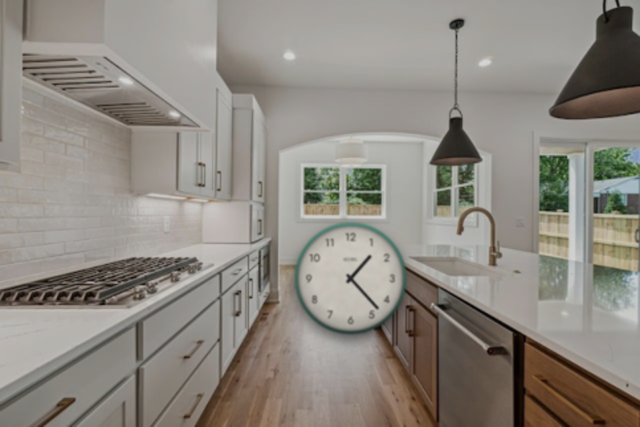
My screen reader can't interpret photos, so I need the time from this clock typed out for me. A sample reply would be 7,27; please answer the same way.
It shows 1,23
